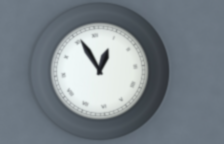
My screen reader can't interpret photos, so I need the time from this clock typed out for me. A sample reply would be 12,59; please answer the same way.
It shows 12,56
